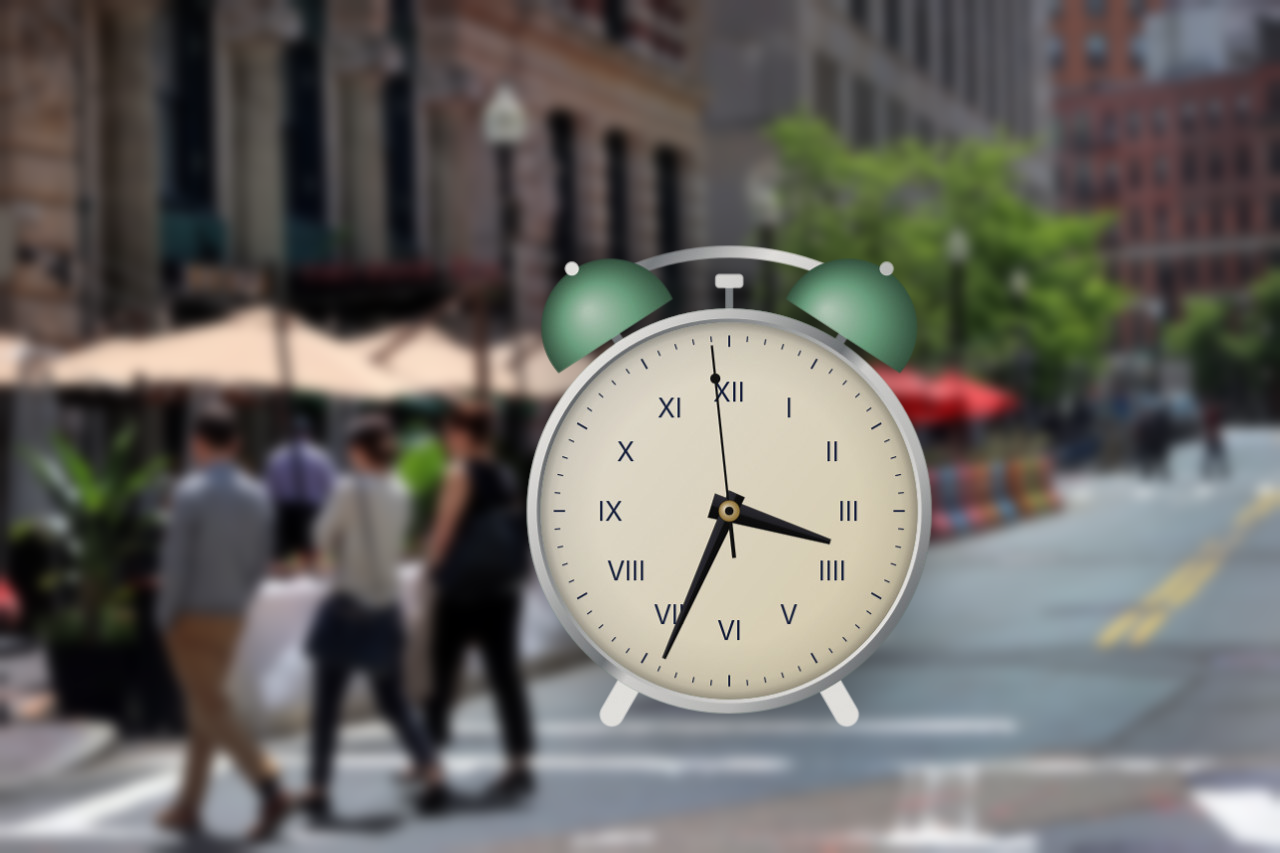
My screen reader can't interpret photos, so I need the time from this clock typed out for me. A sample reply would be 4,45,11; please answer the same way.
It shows 3,33,59
